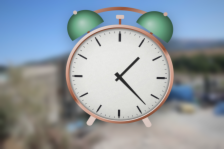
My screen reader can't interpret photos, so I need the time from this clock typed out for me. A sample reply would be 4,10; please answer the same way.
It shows 1,23
